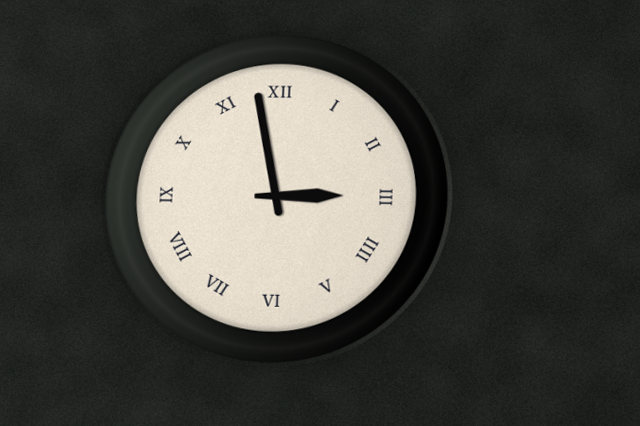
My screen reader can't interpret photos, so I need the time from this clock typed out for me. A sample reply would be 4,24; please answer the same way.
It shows 2,58
